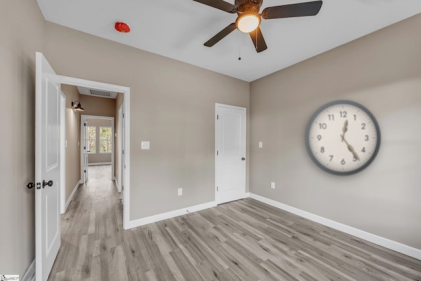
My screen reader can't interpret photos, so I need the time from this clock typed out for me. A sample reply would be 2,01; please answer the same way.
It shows 12,24
